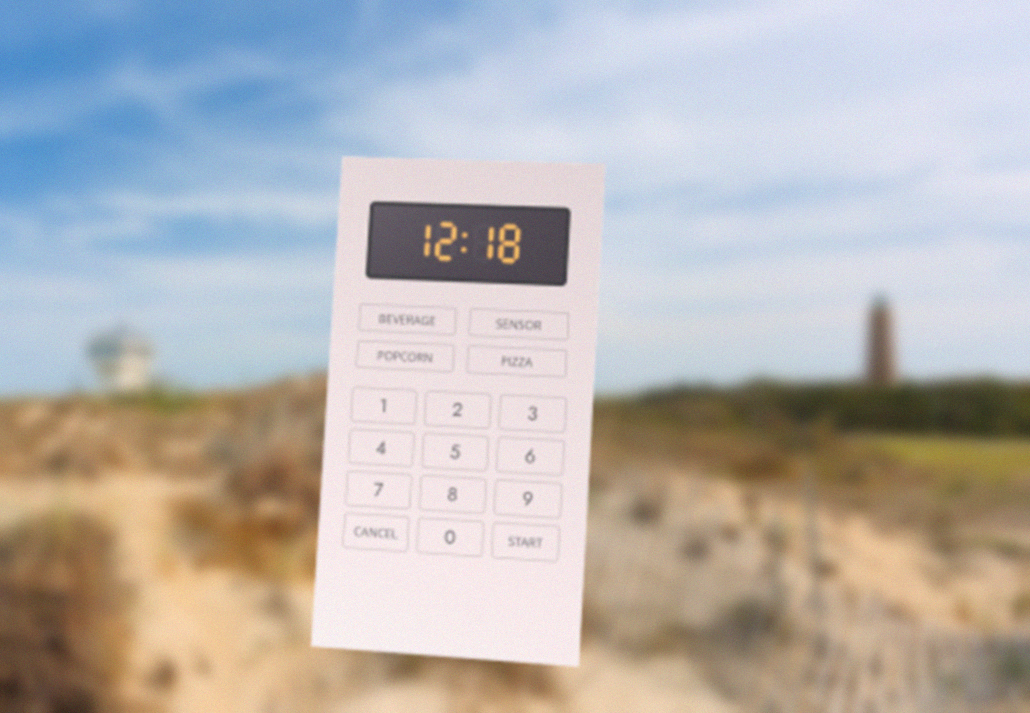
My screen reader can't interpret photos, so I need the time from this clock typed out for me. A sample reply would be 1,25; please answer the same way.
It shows 12,18
